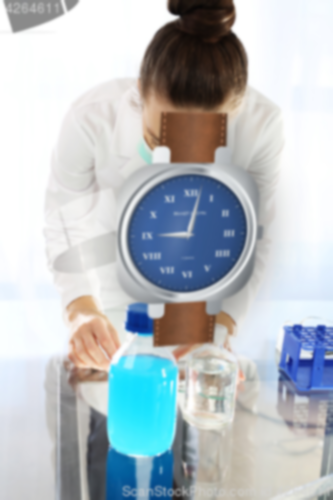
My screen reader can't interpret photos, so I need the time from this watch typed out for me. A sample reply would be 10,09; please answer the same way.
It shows 9,02
